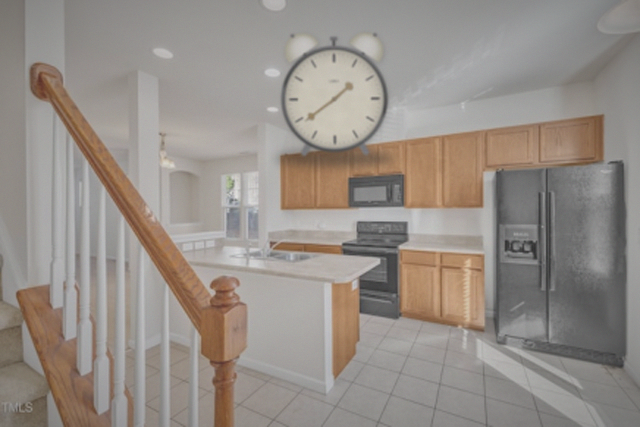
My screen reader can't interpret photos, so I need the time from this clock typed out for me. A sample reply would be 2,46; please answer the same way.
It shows 1,39
